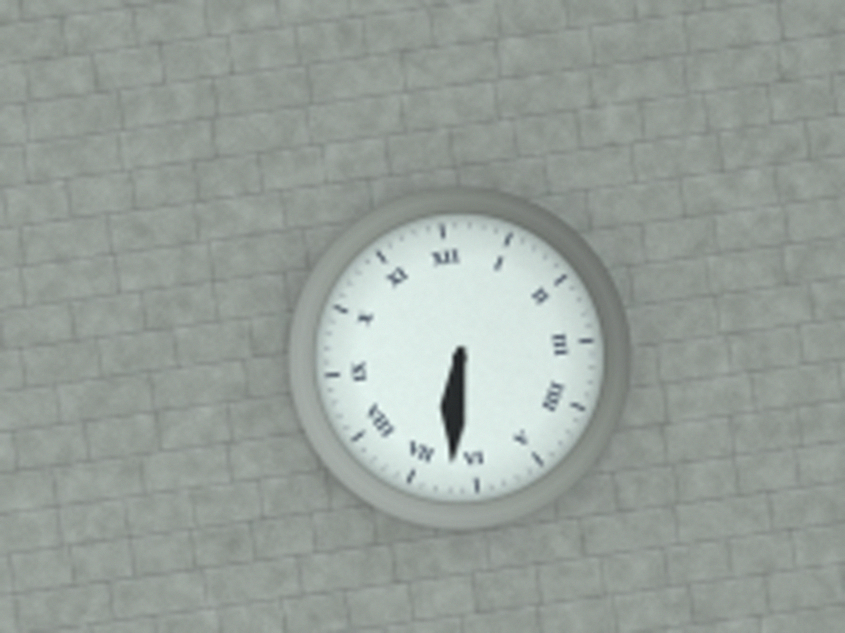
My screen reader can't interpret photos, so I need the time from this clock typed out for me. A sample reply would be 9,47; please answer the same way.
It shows 6,32
